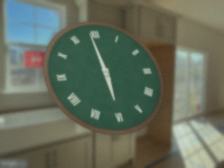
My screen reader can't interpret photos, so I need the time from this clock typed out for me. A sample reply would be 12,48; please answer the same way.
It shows 5,59
